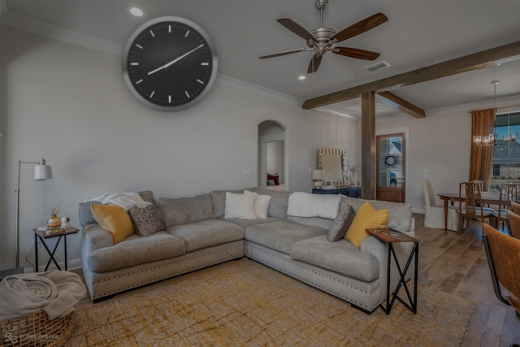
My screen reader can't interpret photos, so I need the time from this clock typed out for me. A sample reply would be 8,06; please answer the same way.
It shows 8,10
